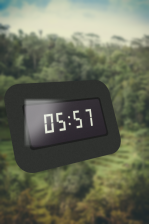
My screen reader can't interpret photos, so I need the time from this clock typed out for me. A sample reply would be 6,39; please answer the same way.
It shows 5,57
